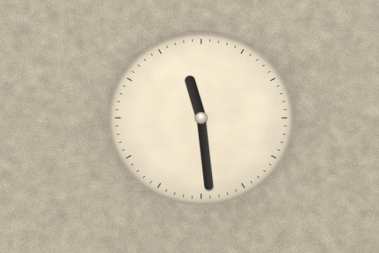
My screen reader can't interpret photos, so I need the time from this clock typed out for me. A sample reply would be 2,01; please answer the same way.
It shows 11,29
